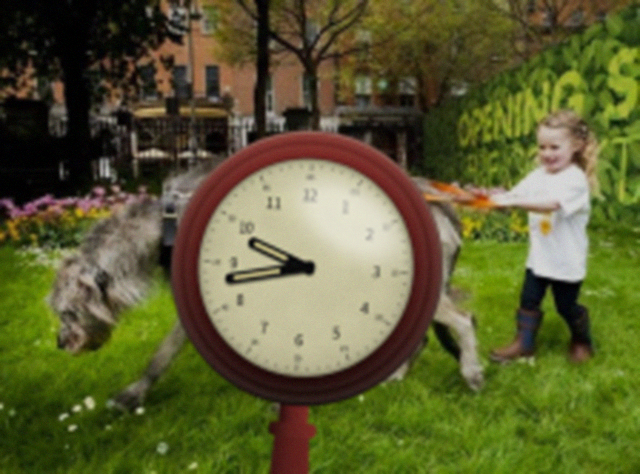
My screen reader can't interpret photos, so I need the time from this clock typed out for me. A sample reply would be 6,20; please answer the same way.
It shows 9,43
